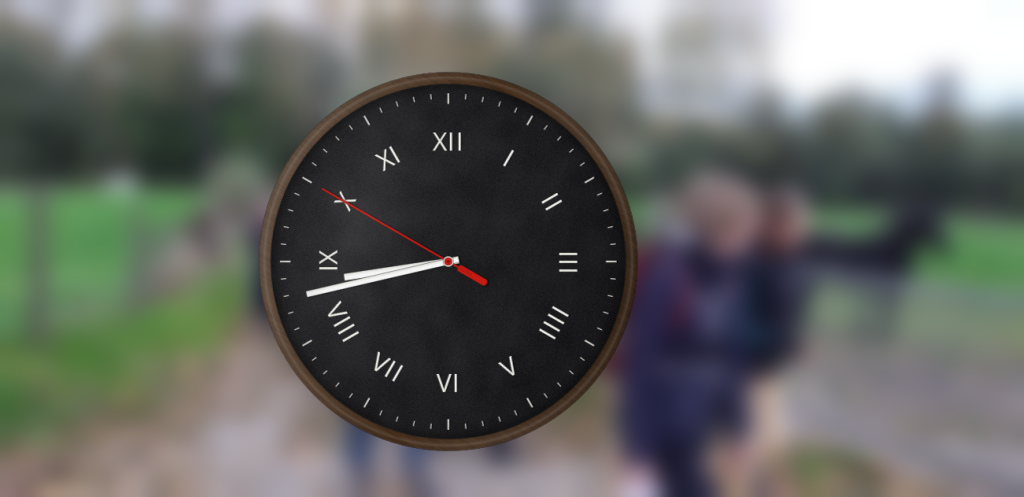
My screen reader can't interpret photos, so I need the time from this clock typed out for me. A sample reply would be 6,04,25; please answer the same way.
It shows 8,42,50
